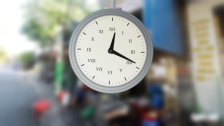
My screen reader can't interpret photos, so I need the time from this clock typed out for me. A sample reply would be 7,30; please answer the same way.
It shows 12,19
